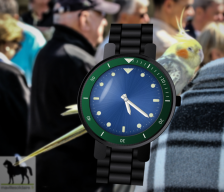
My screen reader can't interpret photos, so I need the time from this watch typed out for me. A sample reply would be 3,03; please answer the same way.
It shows 5,21
